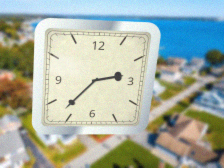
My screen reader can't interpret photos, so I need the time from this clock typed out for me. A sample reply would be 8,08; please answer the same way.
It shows 2,37
